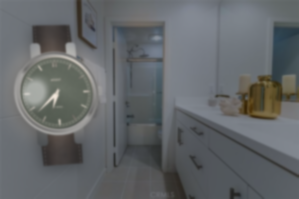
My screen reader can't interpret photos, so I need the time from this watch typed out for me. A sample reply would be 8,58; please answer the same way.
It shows 6,38
